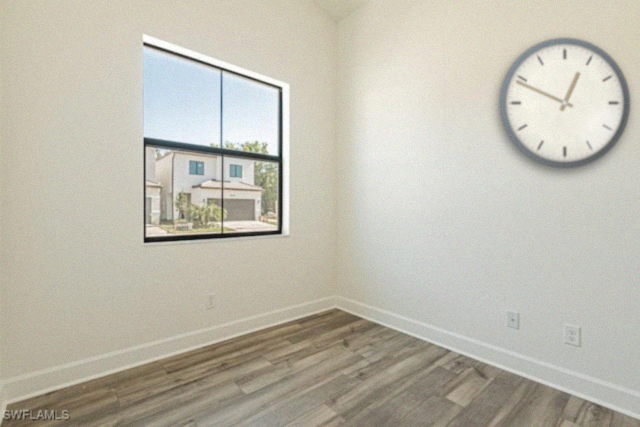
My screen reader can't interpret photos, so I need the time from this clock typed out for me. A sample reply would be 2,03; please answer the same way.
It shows 12,49
